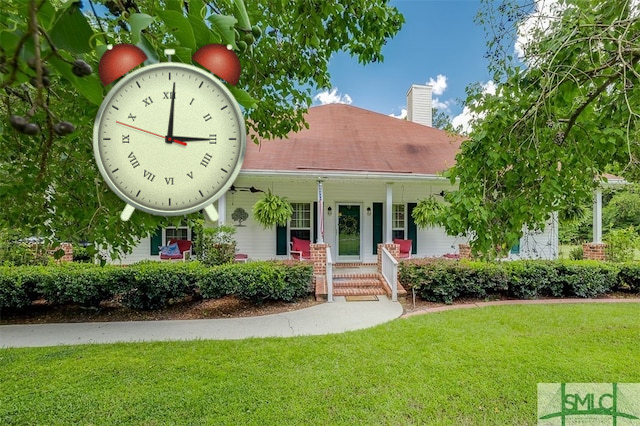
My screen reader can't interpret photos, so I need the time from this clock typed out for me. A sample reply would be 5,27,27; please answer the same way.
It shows 3,00,48
